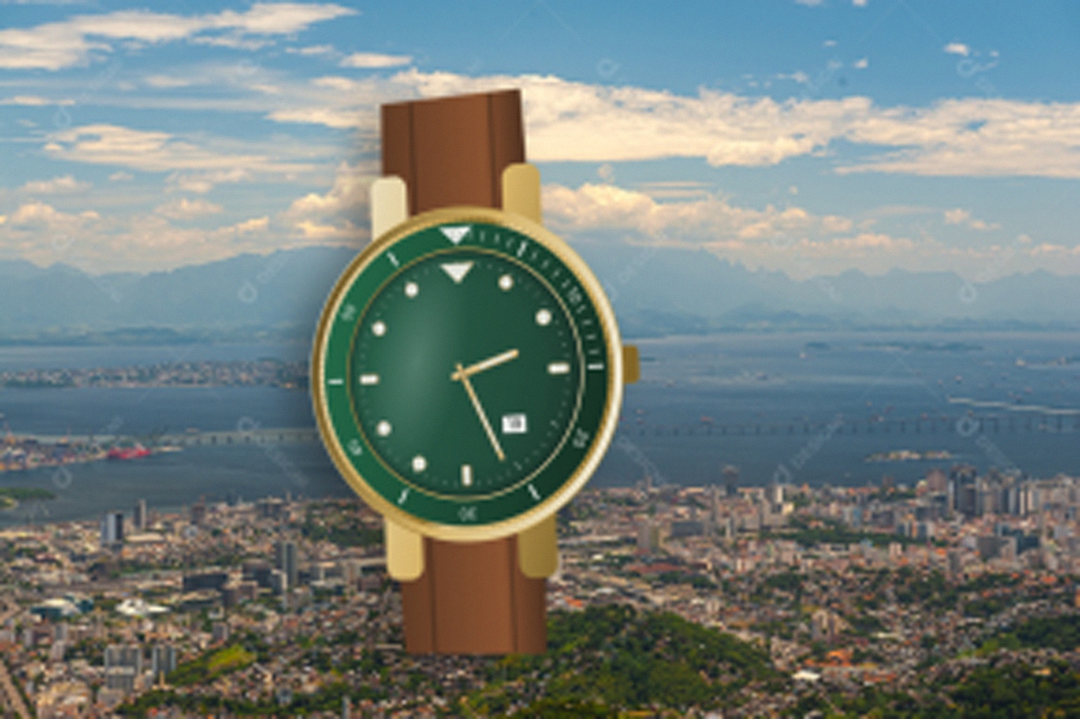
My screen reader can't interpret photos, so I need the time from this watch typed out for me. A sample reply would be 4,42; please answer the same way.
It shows 2,26
